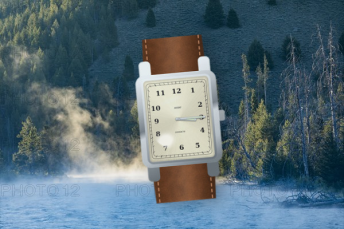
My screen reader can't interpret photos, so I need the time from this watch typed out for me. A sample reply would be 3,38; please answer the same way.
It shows 3,15
